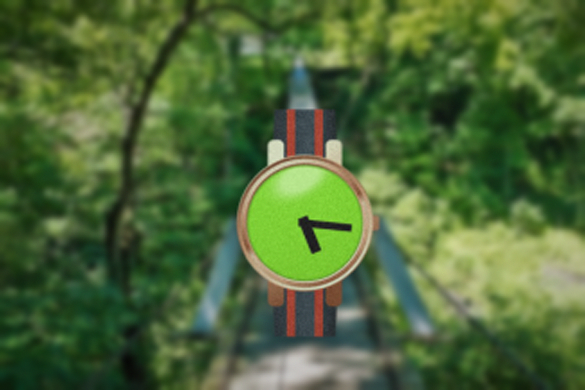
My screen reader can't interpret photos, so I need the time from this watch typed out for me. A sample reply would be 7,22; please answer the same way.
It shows 5,16
